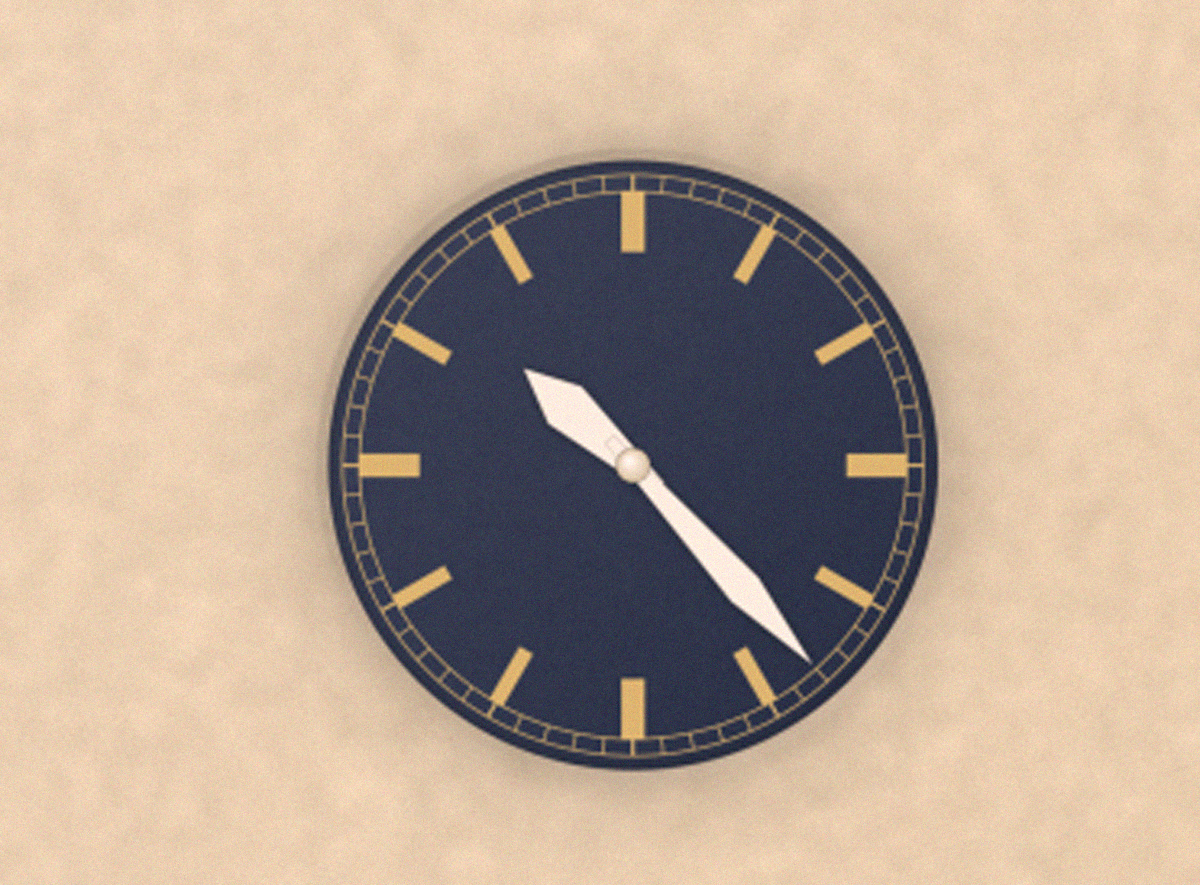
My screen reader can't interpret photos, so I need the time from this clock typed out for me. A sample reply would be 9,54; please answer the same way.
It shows 10,23
